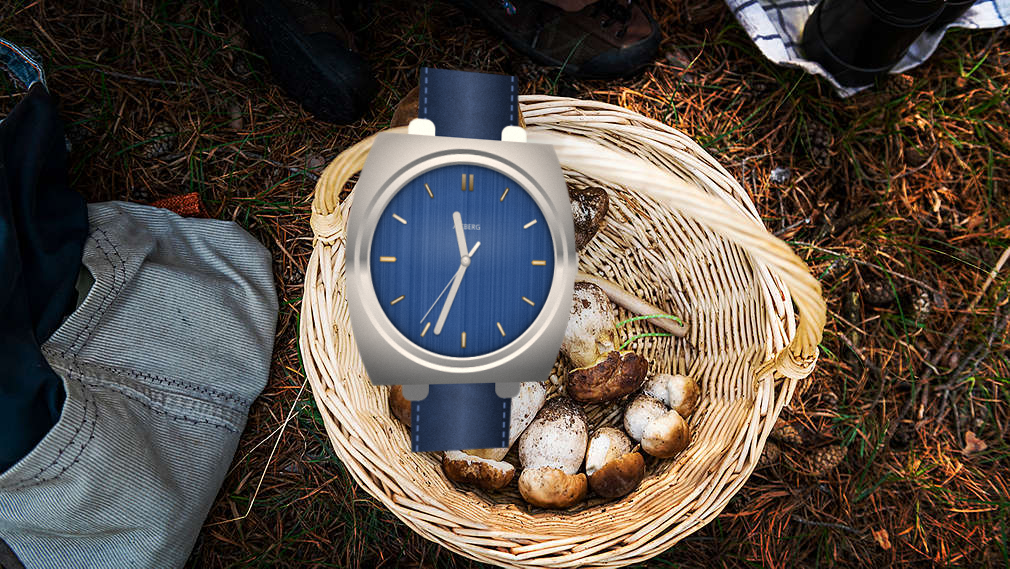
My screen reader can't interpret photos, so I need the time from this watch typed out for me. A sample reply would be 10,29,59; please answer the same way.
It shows 11,33,36
